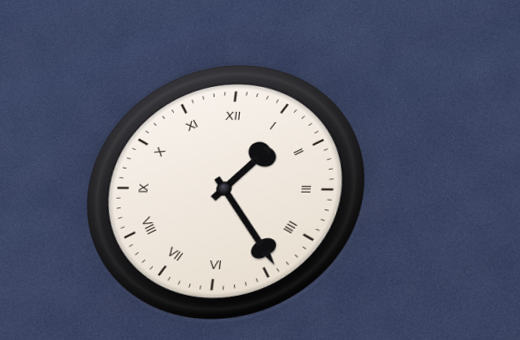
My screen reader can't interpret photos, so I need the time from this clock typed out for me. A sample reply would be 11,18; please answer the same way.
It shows 1,24
